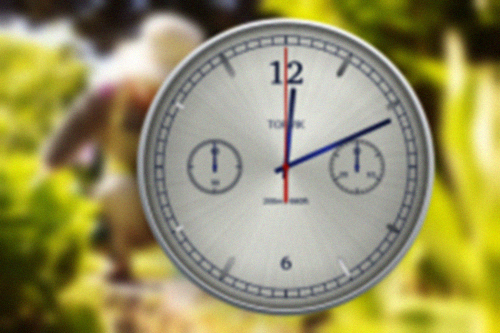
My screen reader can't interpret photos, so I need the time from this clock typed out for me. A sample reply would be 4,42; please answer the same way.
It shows 12,11
